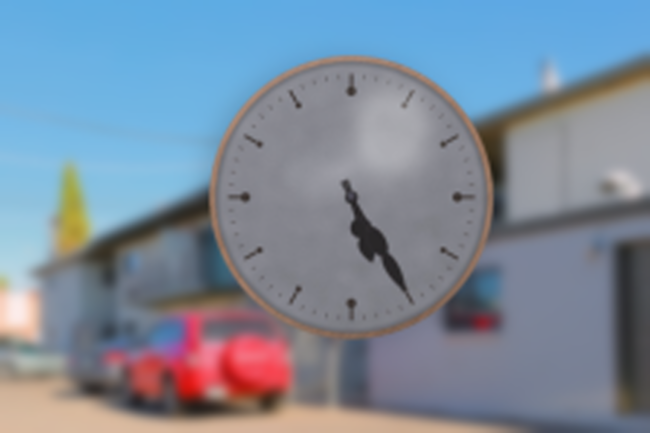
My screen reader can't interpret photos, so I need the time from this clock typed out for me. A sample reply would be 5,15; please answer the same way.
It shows 5,25
